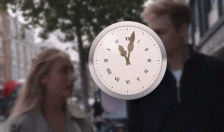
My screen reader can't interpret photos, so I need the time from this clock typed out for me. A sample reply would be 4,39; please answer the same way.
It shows 11,02
